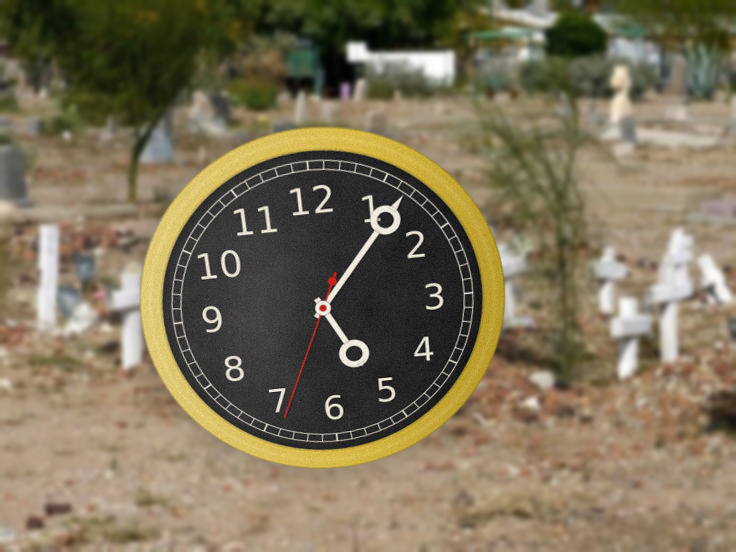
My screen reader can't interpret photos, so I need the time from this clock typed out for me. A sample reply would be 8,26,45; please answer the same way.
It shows 5,06,34
